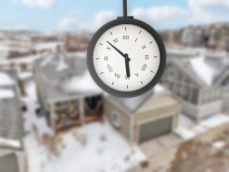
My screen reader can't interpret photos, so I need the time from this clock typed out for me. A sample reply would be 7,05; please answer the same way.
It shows 5,52
